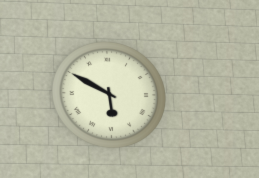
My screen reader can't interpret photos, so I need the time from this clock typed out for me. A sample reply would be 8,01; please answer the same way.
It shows 5,50
